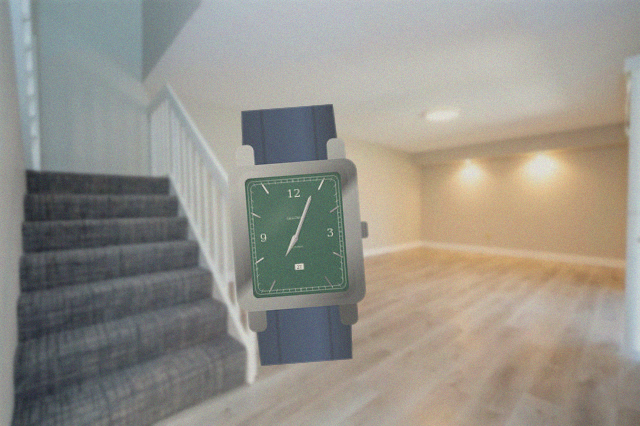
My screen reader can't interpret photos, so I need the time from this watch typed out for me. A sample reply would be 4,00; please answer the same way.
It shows 7,04
